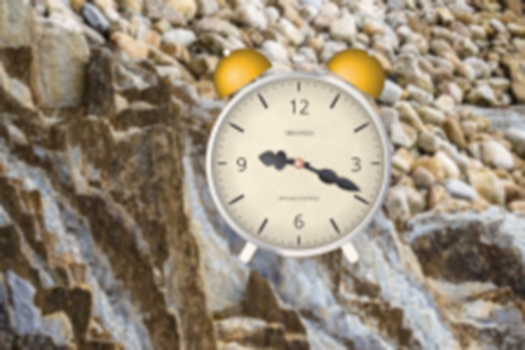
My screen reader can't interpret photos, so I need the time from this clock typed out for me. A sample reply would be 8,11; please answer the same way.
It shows 9,19
